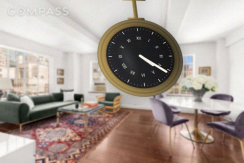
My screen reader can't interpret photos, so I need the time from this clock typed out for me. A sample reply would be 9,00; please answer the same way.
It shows 4,21
